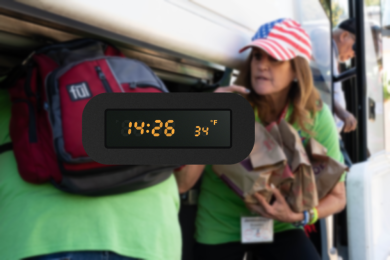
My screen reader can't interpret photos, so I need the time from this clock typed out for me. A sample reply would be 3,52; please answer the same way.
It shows 14,26
